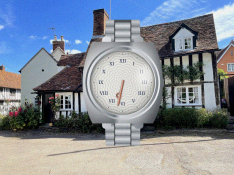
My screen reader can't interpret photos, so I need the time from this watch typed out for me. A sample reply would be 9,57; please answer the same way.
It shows 6,32
